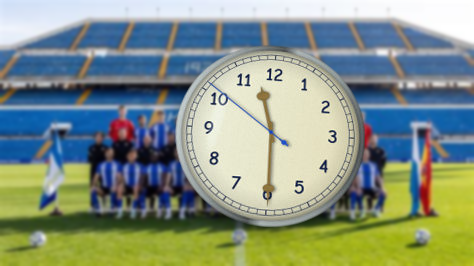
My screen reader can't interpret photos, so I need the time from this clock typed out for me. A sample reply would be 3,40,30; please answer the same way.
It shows 11,29,51
